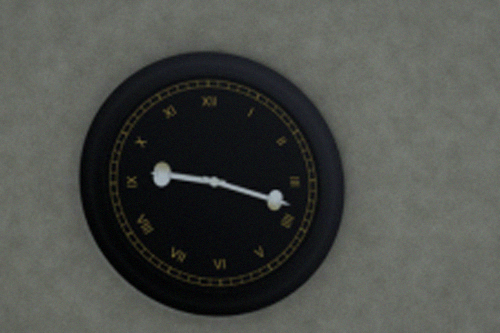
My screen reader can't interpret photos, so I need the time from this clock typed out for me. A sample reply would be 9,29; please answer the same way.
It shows 9,18
